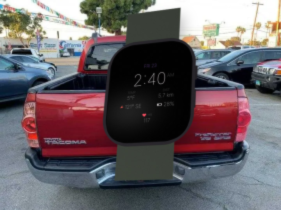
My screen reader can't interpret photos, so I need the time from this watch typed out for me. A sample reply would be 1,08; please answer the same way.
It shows 2,40
